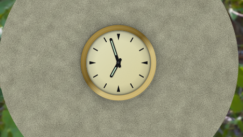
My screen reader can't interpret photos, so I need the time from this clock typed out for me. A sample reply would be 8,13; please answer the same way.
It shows 6,57
